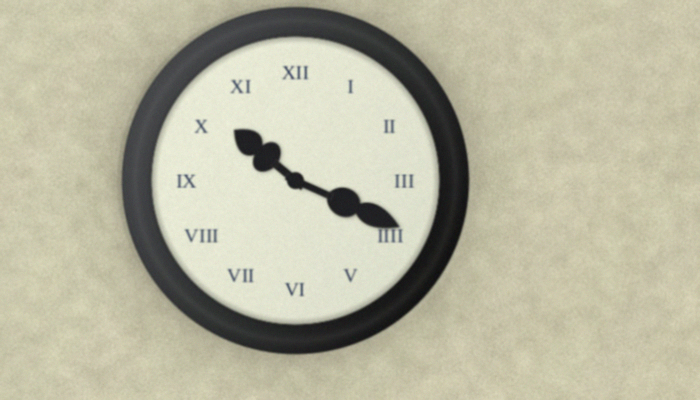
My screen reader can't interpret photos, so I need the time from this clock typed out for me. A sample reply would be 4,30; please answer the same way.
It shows 10,19
